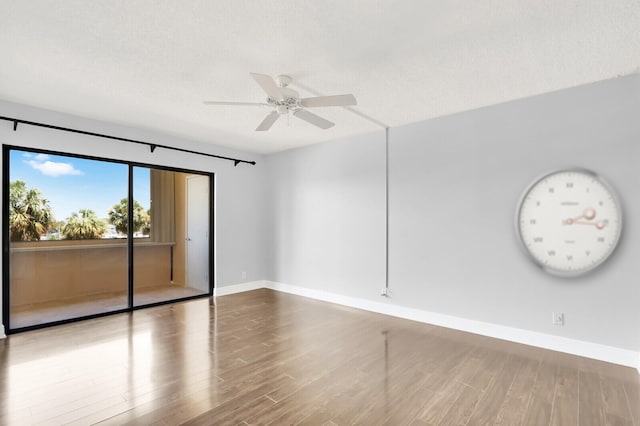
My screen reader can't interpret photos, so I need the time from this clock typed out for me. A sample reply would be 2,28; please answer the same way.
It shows 2,16
